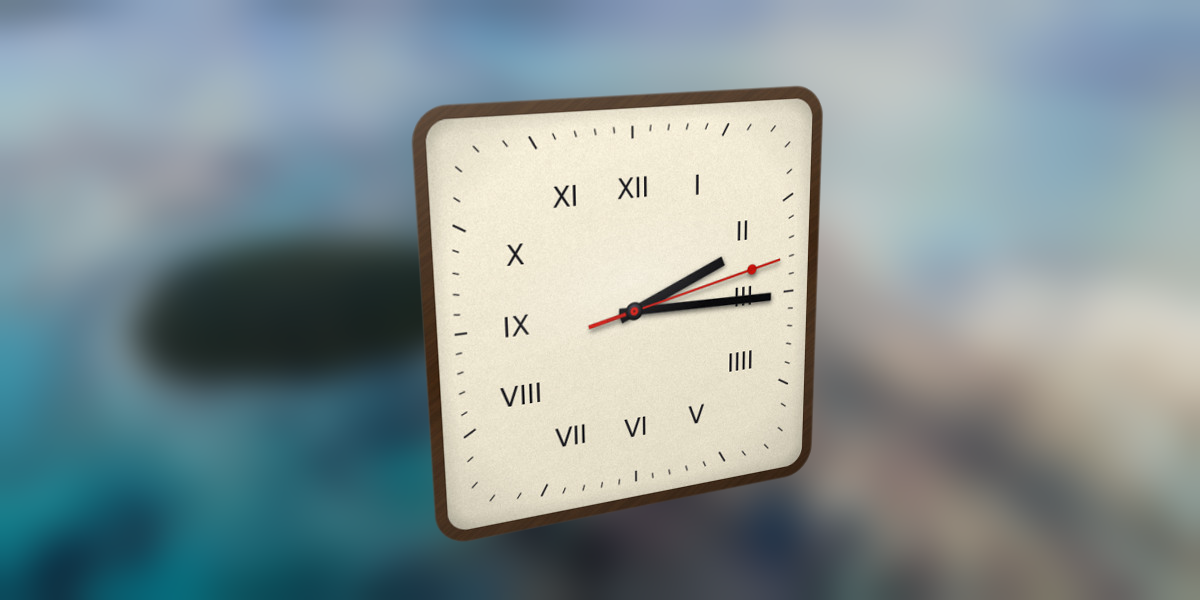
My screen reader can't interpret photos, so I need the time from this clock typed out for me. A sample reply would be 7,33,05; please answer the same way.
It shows 2,15,13
